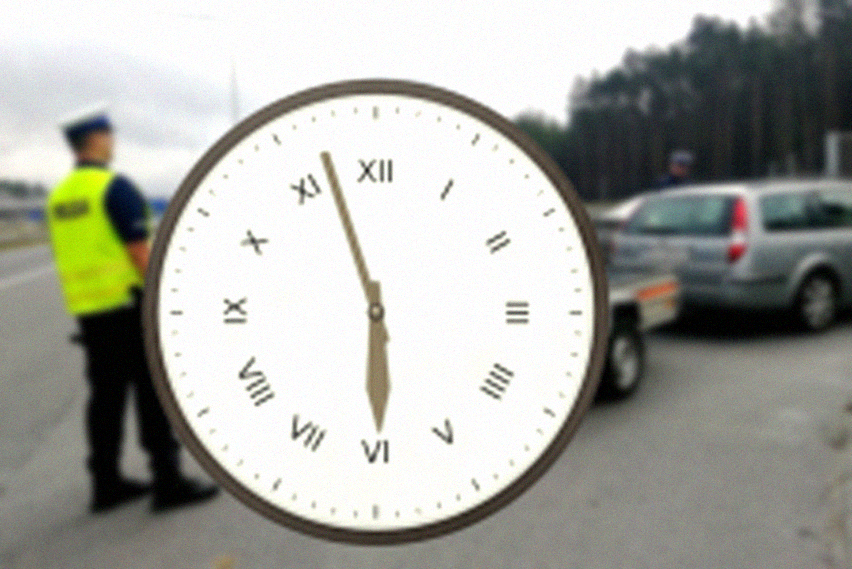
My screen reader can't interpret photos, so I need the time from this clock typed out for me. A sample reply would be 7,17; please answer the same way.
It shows 5,57
